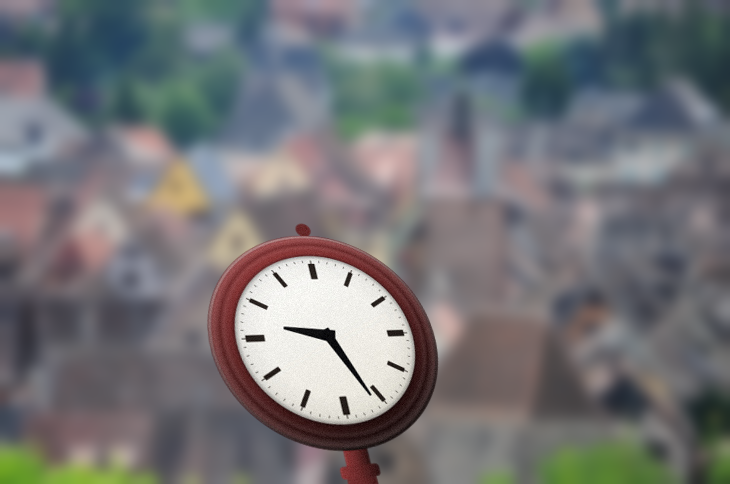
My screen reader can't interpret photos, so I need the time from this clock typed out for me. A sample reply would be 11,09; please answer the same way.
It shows 9,26
